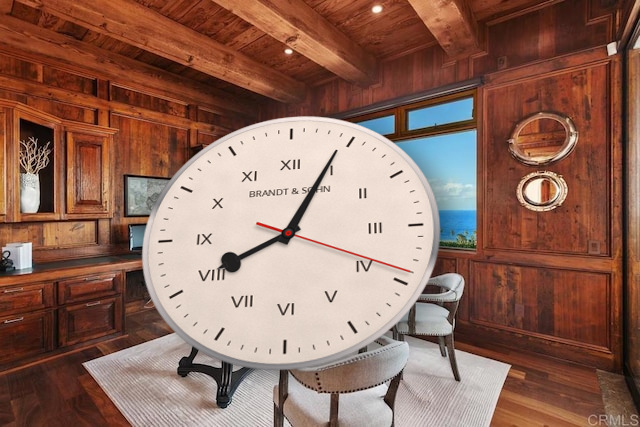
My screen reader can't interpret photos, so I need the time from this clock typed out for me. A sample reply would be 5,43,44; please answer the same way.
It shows 8,04,19
